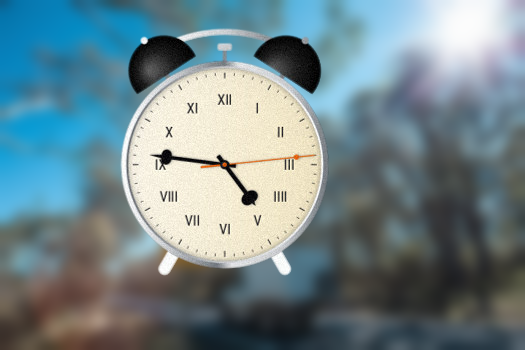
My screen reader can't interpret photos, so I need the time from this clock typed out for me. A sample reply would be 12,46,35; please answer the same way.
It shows 4,46,14
